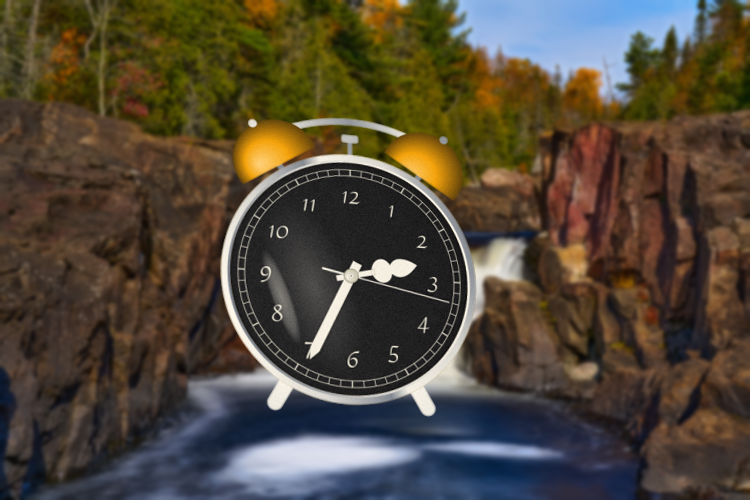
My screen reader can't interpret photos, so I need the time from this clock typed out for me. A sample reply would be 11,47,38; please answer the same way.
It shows 2,34,17
